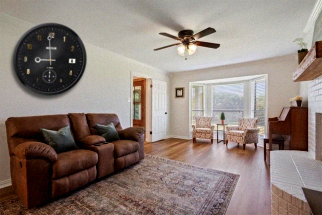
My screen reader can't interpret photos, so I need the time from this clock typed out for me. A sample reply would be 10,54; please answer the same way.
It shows 8,59
